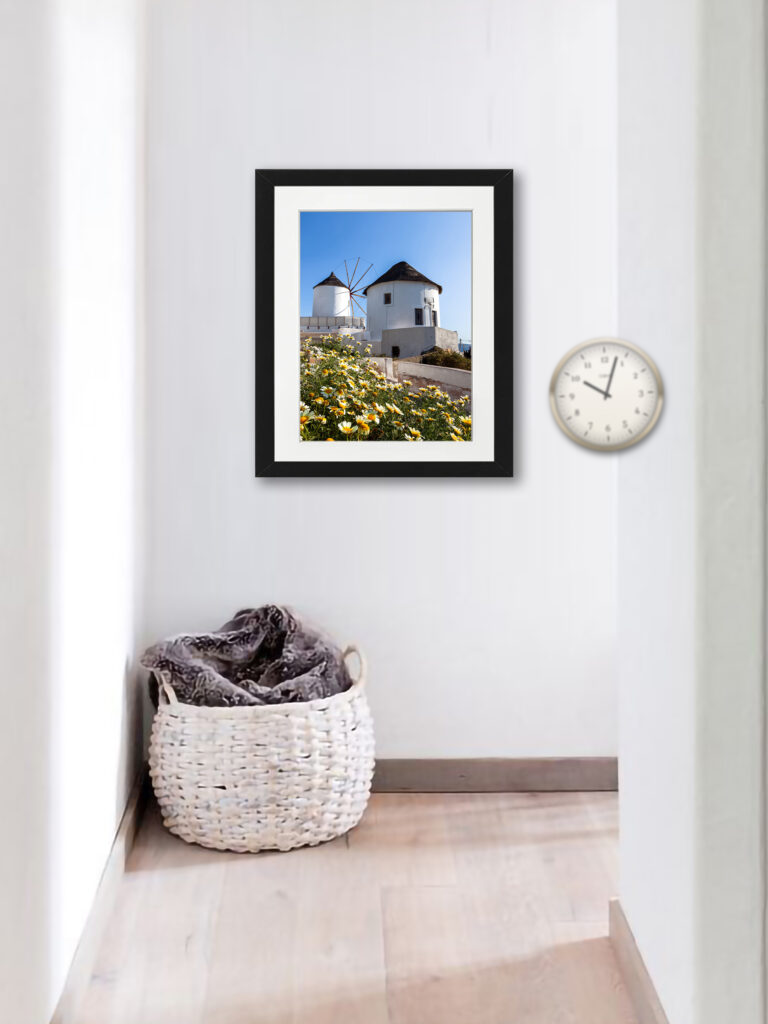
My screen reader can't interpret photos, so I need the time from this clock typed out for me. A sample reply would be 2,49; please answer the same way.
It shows 10,03
